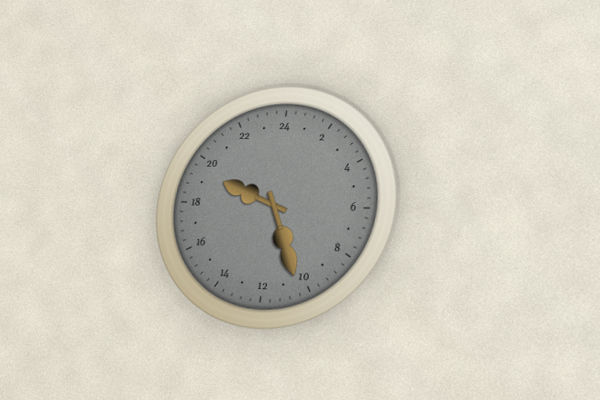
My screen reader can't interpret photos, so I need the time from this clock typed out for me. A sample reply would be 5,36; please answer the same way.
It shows 19,26
